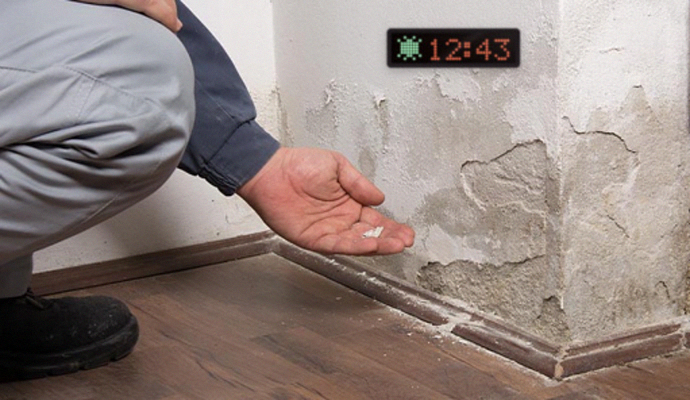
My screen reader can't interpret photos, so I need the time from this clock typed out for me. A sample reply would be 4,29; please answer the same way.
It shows 12,43
